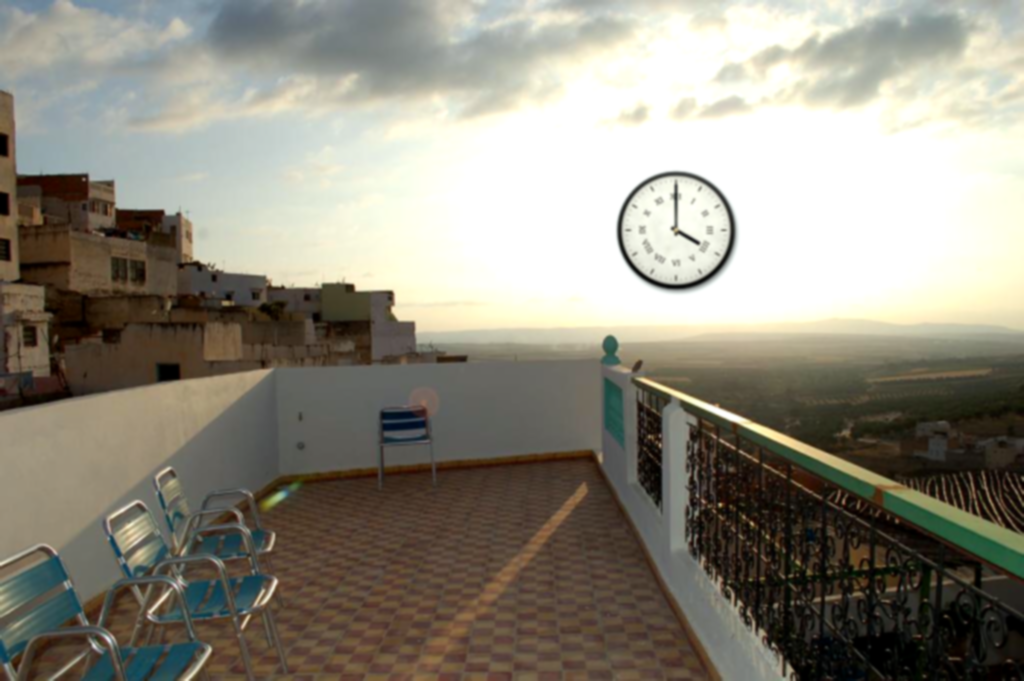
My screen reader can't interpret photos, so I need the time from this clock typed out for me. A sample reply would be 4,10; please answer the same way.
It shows 4,00
